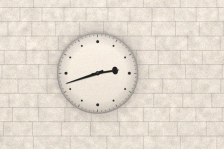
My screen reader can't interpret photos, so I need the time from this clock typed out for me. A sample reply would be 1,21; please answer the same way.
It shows 2,42
